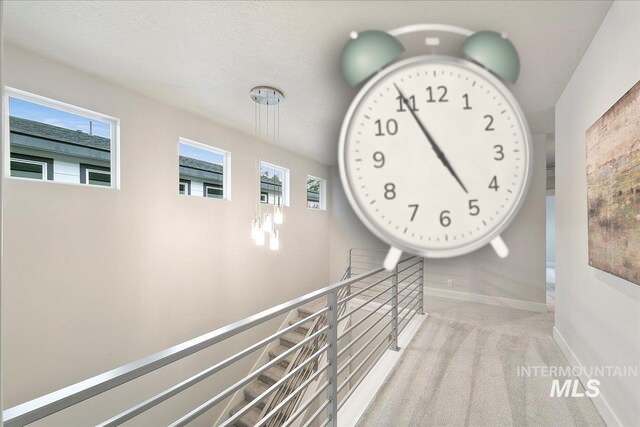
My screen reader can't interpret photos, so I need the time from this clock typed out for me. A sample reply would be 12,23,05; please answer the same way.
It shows 4,54,55
